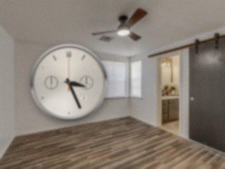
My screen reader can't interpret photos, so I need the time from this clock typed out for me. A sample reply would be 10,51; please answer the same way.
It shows 3,26
